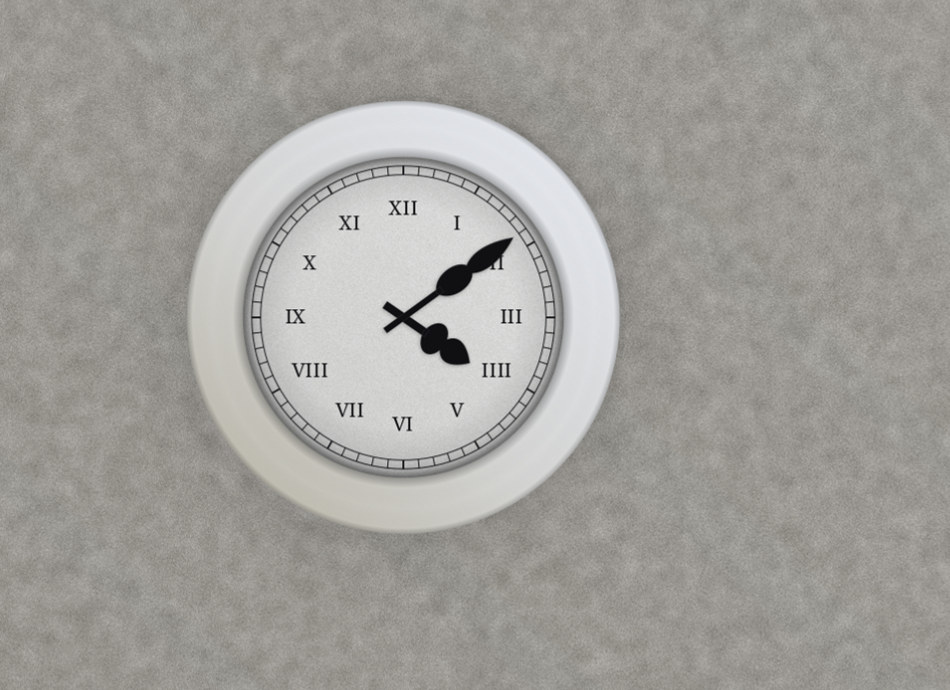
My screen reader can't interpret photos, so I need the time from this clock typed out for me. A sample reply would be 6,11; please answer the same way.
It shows 4,09
